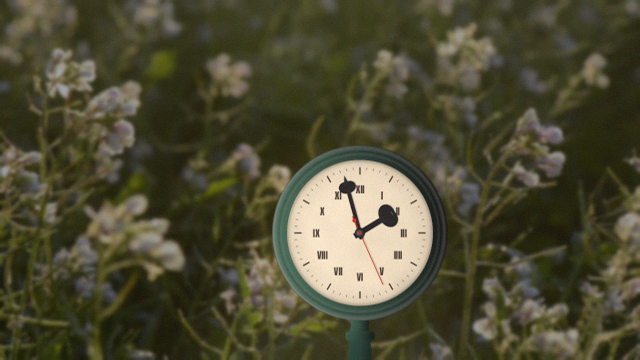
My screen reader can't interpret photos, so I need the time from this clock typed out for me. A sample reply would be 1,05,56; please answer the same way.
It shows 1,57,26
